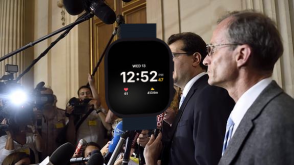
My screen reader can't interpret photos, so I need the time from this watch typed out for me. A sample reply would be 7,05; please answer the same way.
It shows 12,52
